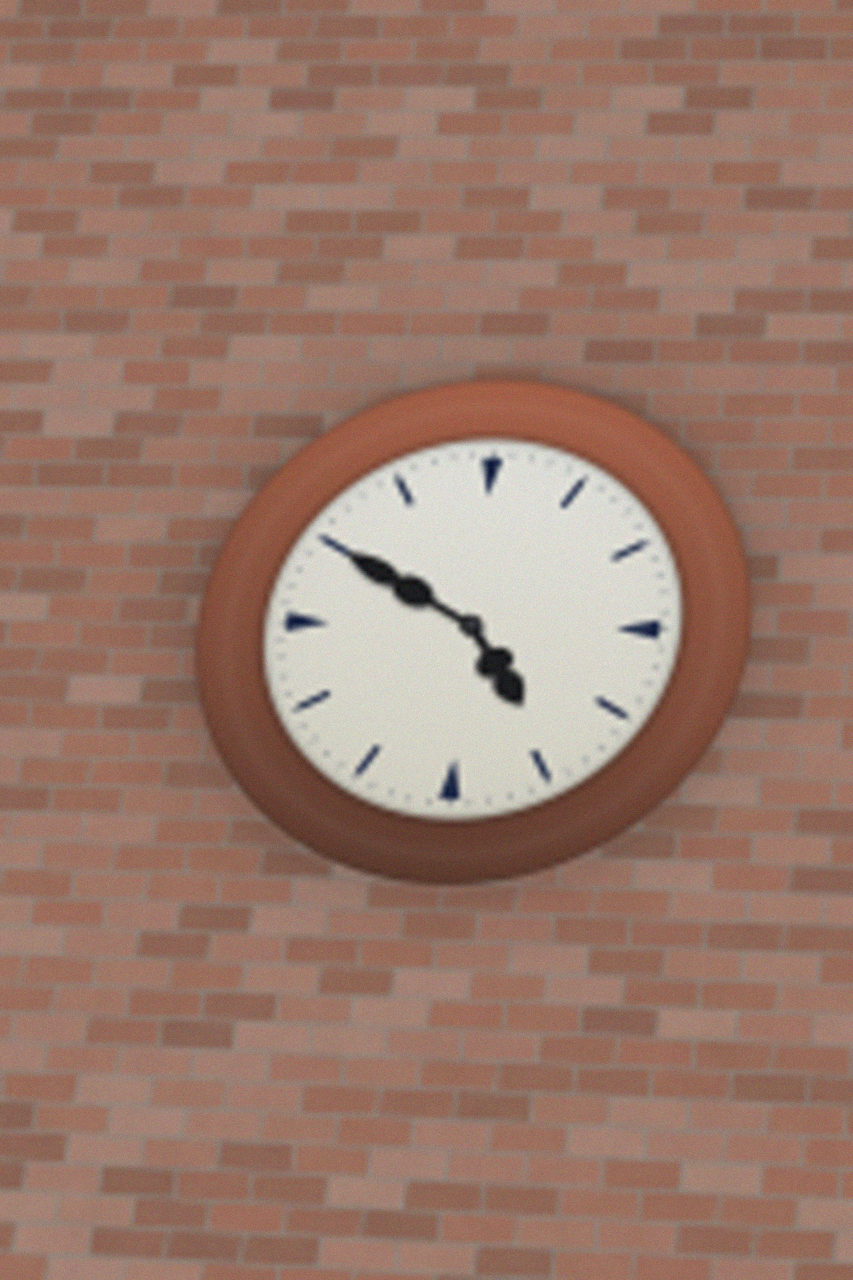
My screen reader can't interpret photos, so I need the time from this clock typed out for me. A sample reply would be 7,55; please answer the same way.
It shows 4,50
